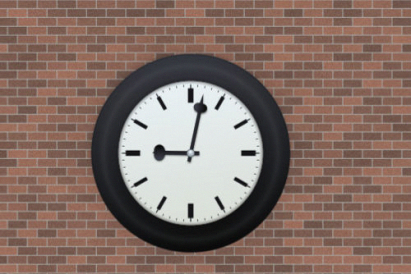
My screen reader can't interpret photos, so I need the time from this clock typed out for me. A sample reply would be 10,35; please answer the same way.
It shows 9,02
